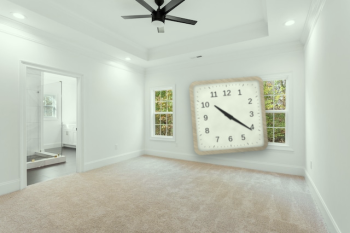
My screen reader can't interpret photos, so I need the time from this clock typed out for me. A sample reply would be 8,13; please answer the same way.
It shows 10,21
